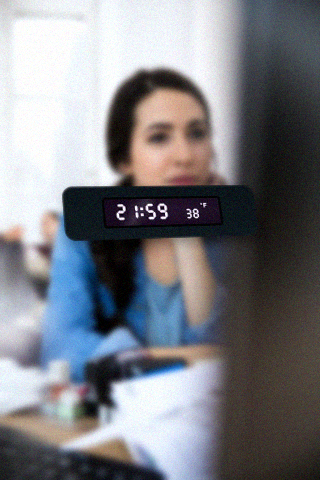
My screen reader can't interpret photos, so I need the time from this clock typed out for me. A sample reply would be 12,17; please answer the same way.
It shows 21,59
